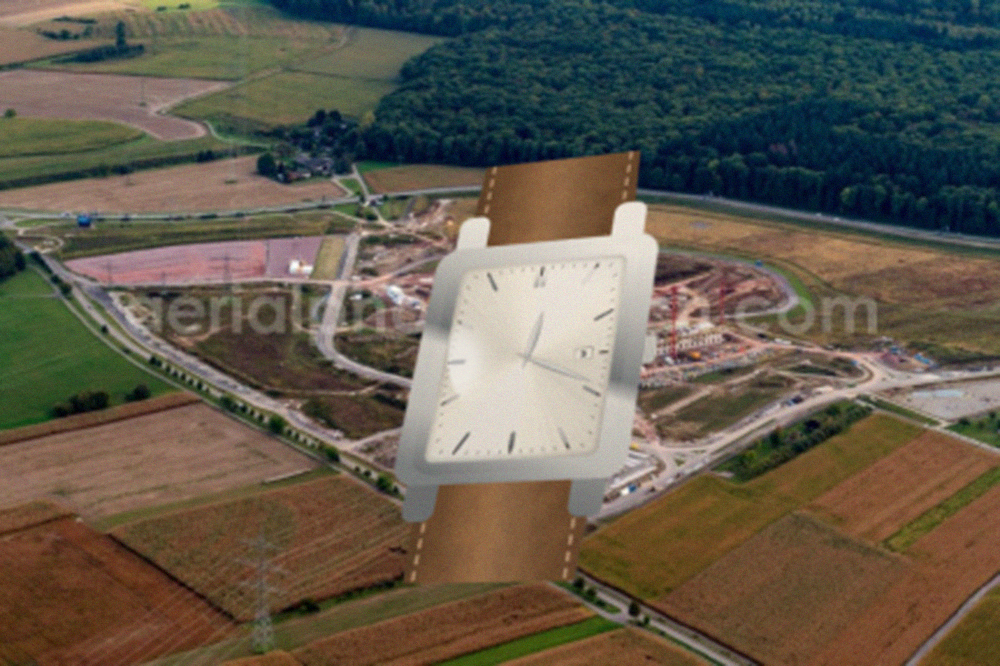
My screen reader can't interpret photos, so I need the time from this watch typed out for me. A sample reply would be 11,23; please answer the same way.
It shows 12,19
